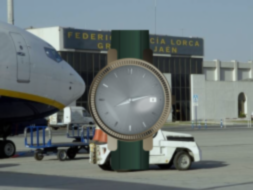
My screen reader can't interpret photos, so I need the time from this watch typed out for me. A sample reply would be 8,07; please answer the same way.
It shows 8,13
